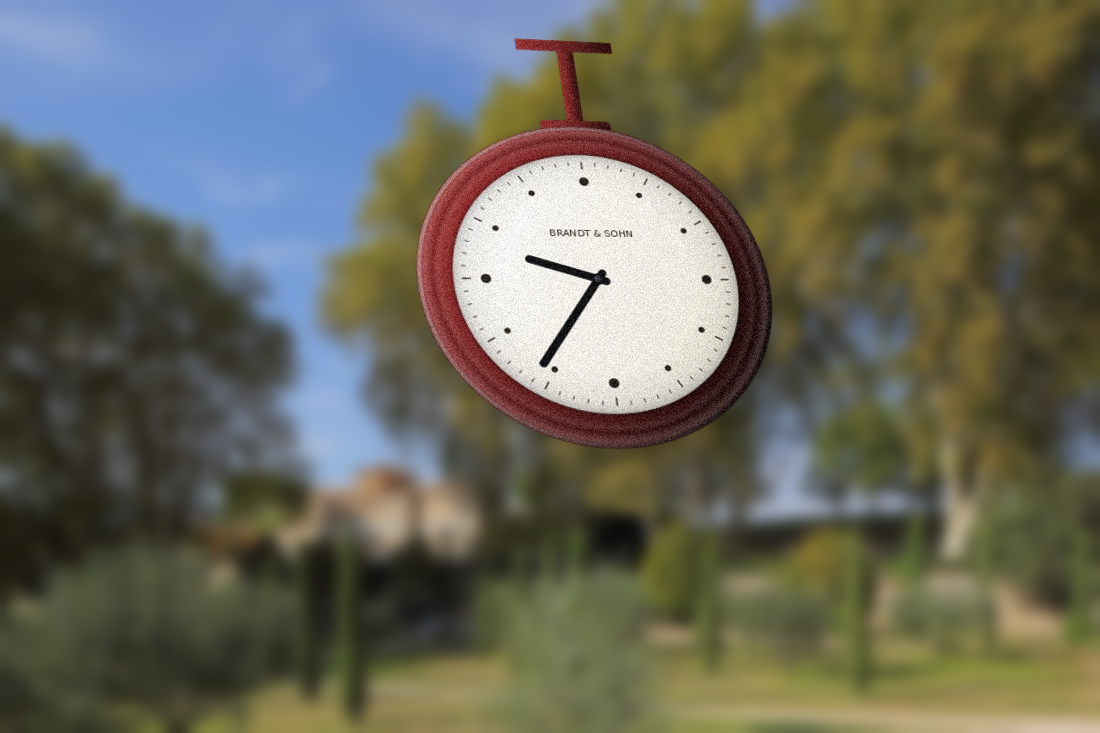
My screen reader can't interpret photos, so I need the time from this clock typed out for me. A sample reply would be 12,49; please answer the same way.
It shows 9,36
